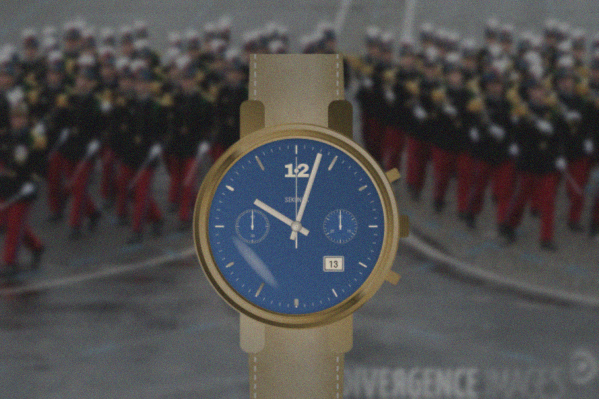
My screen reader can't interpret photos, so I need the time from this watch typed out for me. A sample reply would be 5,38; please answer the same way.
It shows 10,03
